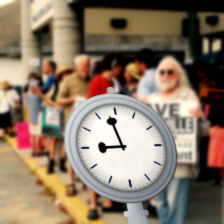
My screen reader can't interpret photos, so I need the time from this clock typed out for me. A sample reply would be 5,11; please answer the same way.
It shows 8,58
